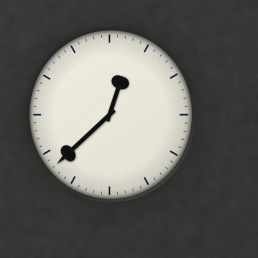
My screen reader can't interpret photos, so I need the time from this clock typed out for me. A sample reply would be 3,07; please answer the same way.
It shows 12,38
